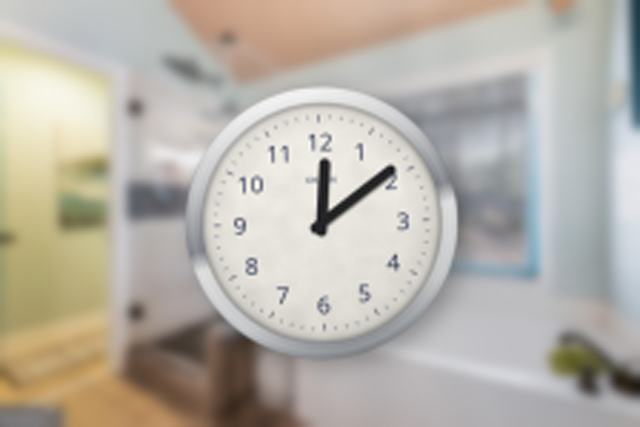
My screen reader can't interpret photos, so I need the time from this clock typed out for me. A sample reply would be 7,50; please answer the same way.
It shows 12,09
